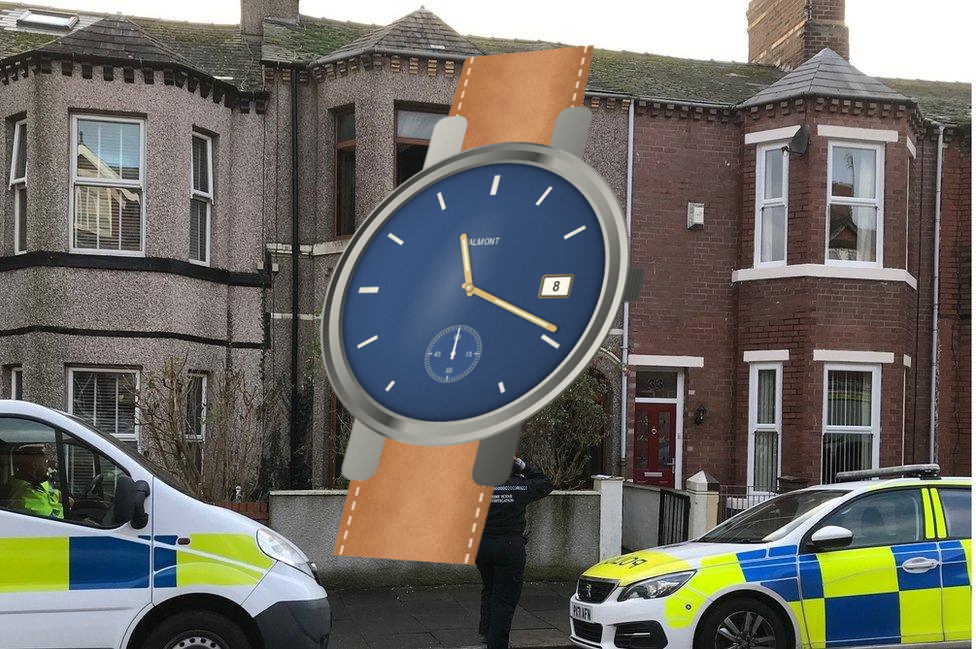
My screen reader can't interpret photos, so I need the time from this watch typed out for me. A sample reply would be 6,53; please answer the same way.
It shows 11,19
